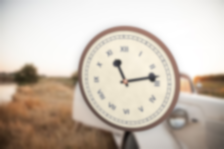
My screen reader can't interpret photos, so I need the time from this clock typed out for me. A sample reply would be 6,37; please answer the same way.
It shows 11,13
